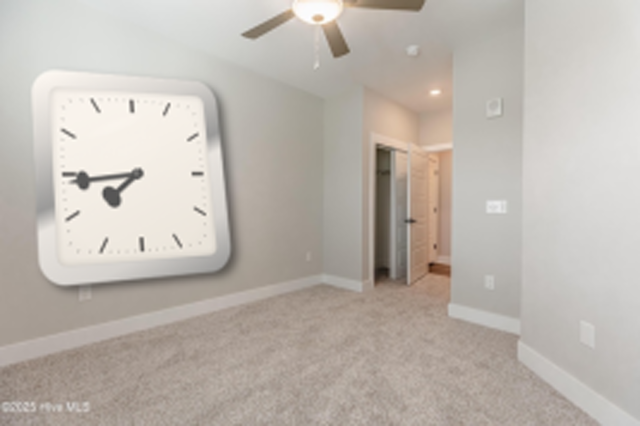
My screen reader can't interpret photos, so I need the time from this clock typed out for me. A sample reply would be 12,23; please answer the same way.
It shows 7,44
